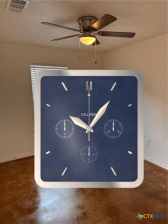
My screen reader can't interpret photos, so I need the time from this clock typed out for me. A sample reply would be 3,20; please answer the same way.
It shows 10,06
